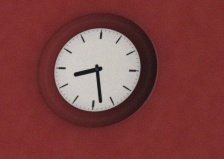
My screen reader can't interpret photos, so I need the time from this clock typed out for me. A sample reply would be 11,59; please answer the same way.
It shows 8,28
